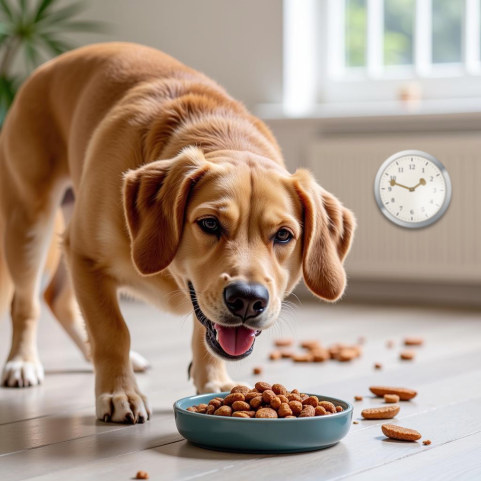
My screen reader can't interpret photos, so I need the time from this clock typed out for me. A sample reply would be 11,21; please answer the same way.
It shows 1,48
